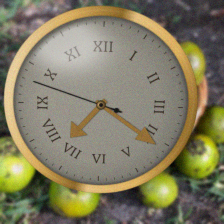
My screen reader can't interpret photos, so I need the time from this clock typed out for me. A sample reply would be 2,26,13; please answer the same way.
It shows 7,20,48
